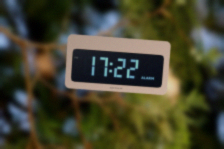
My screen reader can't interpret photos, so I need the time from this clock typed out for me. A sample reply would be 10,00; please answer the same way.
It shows 17,22
